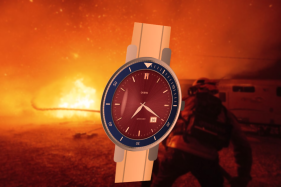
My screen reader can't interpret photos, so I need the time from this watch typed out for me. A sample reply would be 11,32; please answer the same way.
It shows 7,20
